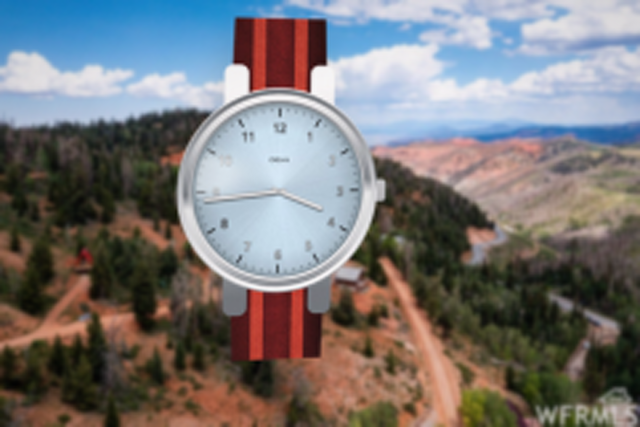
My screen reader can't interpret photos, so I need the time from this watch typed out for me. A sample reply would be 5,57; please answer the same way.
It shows 3,44
